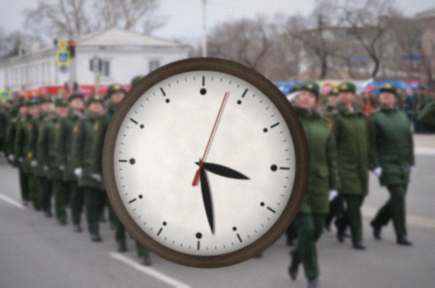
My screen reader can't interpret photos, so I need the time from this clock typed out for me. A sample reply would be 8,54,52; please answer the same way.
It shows 3,28,03
